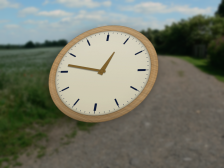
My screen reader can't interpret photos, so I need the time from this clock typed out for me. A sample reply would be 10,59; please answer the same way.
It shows 12,47
